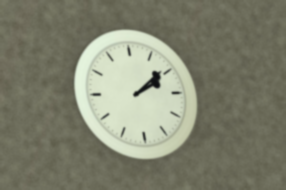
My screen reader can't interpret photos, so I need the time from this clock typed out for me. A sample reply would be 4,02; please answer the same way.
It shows 2,09
